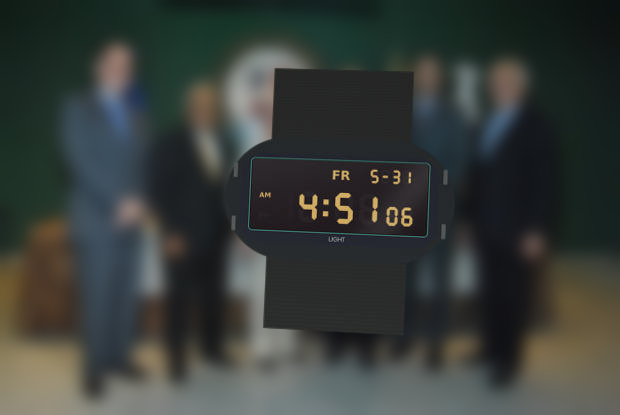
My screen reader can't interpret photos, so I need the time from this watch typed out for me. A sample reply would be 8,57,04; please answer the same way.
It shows 4,51,06
